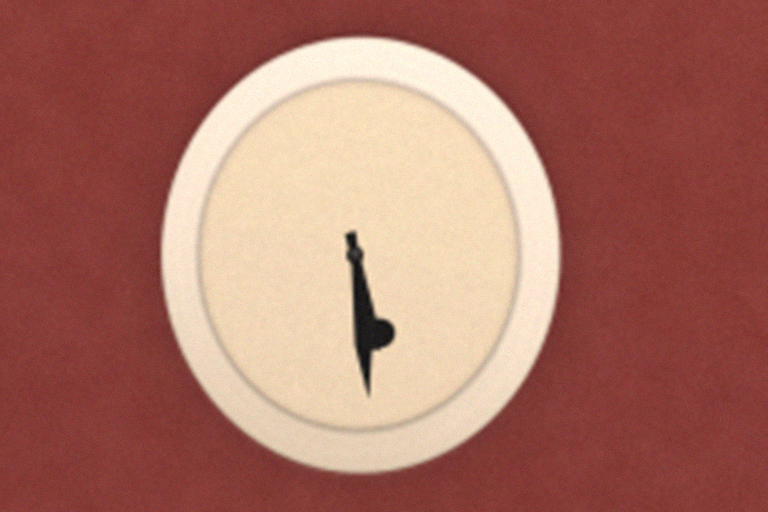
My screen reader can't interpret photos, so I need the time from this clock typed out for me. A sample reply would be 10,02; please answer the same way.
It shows 5,29
